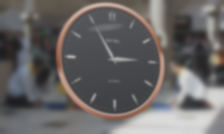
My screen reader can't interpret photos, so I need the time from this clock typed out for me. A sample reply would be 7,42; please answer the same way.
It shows 2,55
